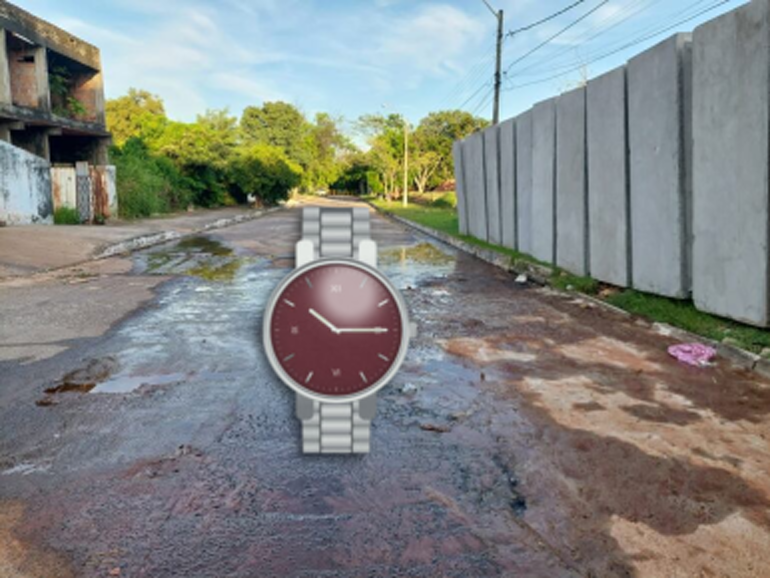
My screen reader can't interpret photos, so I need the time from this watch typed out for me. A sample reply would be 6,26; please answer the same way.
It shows 10,15
